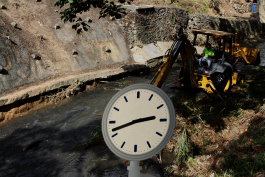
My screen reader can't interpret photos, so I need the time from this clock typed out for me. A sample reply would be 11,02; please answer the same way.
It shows 2,42
